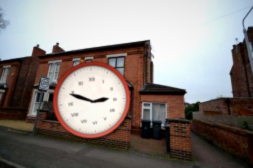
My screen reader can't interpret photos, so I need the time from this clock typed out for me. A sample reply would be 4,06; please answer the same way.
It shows 2,49
